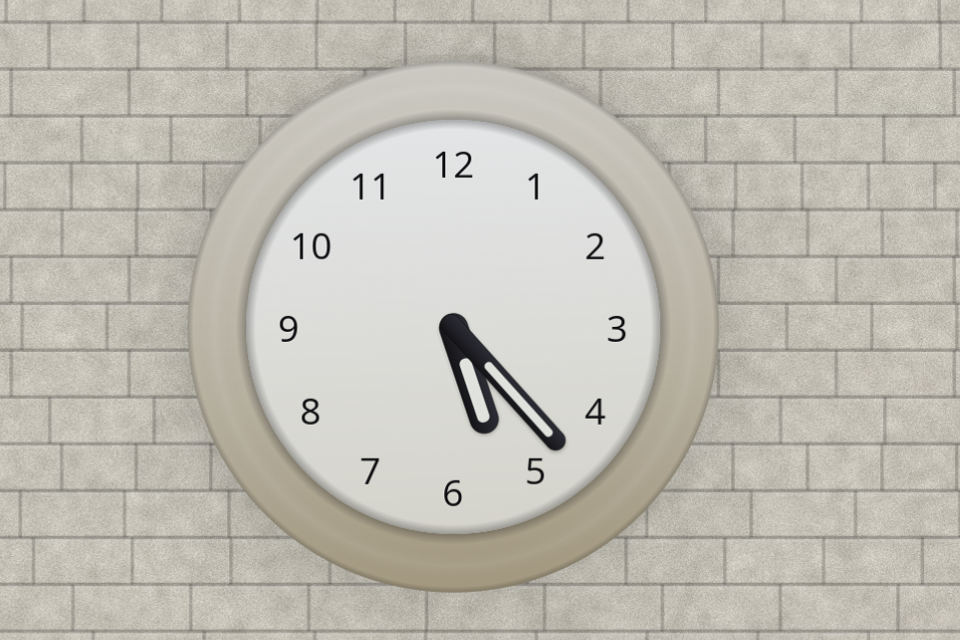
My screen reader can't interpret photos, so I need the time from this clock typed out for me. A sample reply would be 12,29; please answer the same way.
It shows 5,23
